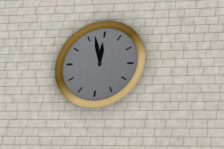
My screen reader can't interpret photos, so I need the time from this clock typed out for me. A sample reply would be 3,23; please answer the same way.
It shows 11,57
